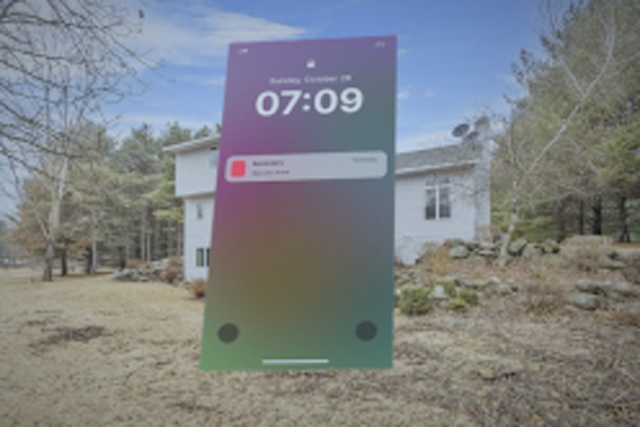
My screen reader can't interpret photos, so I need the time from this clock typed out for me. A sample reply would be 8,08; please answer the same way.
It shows 7,09
